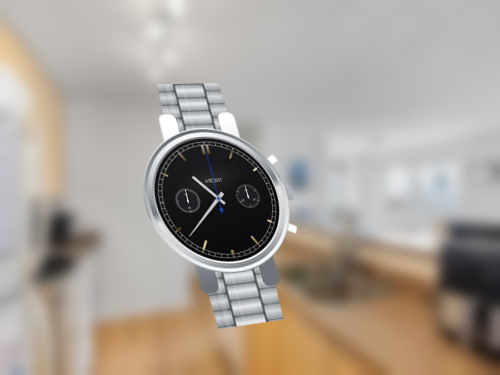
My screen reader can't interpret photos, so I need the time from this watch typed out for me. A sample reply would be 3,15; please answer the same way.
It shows 10,38
